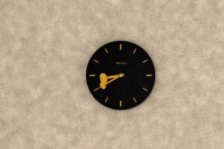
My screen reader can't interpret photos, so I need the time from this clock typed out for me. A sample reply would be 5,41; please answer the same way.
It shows 8,40
